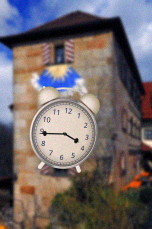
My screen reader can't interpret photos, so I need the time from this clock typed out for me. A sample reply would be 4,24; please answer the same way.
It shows 3,44
